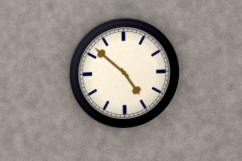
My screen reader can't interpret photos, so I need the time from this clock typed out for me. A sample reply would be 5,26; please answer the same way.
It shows 4,52
